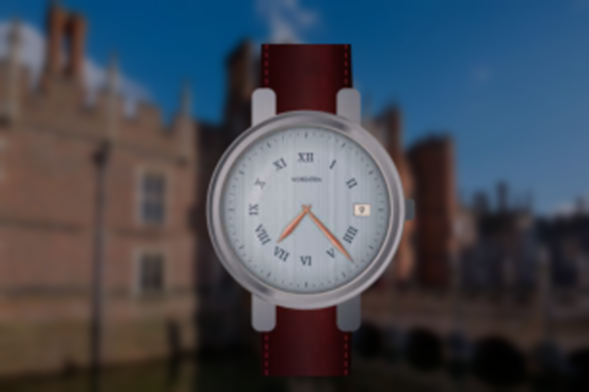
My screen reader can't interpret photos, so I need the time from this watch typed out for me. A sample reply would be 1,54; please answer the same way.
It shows 7,23
